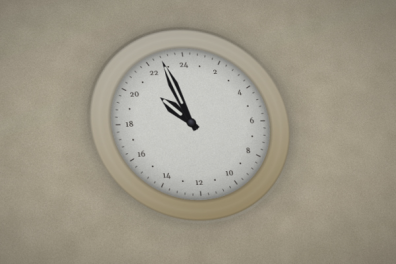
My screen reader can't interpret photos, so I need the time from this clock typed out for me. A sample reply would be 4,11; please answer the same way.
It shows 20,57
